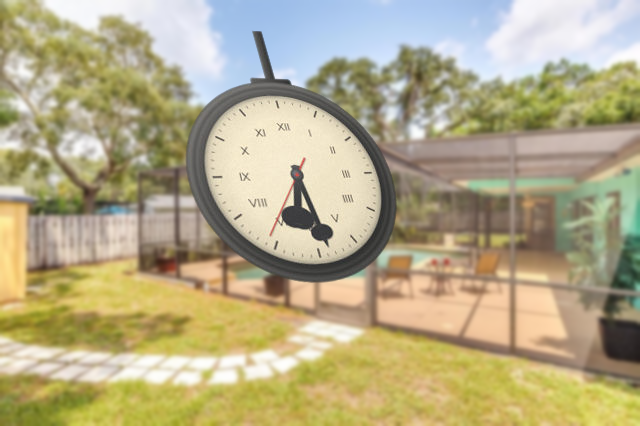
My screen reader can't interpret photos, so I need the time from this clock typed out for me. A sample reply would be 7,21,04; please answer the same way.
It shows 6,28,36
